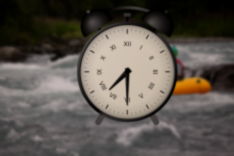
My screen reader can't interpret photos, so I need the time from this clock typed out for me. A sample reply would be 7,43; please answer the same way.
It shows 7,30
